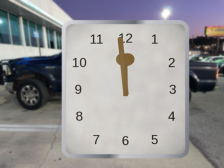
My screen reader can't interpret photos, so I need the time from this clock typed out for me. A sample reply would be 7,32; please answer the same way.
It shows 11,59
